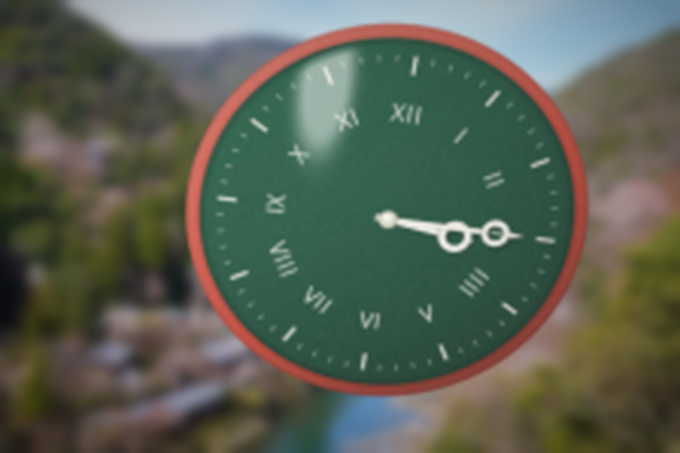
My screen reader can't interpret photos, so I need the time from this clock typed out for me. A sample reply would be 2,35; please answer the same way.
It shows 3,15
